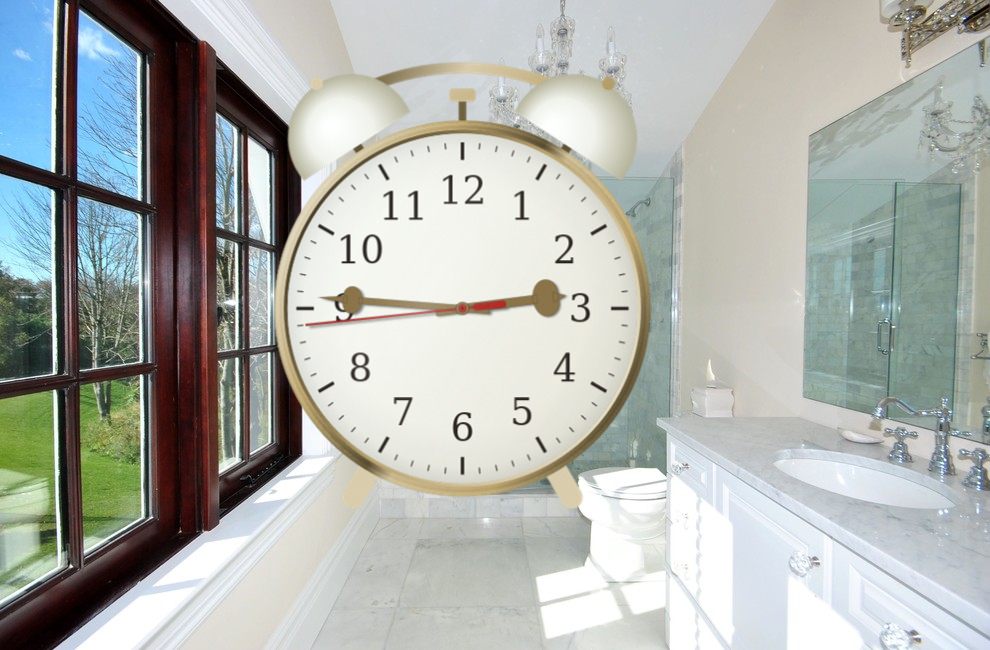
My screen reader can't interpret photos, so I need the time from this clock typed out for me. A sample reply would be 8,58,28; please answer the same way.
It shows 2,45,44
